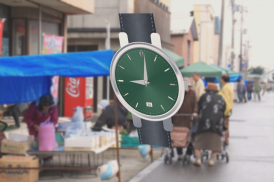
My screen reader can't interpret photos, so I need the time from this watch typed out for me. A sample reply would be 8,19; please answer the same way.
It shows 9,01
